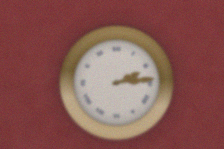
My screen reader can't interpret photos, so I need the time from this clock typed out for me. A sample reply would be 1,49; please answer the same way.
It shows 2,14
